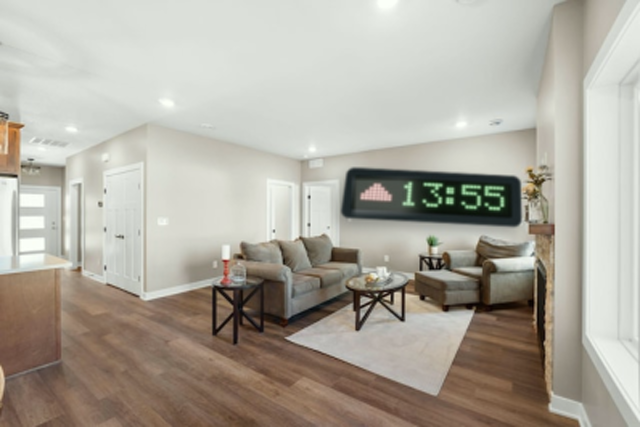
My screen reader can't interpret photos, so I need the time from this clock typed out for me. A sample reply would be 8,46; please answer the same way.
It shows 13,55
